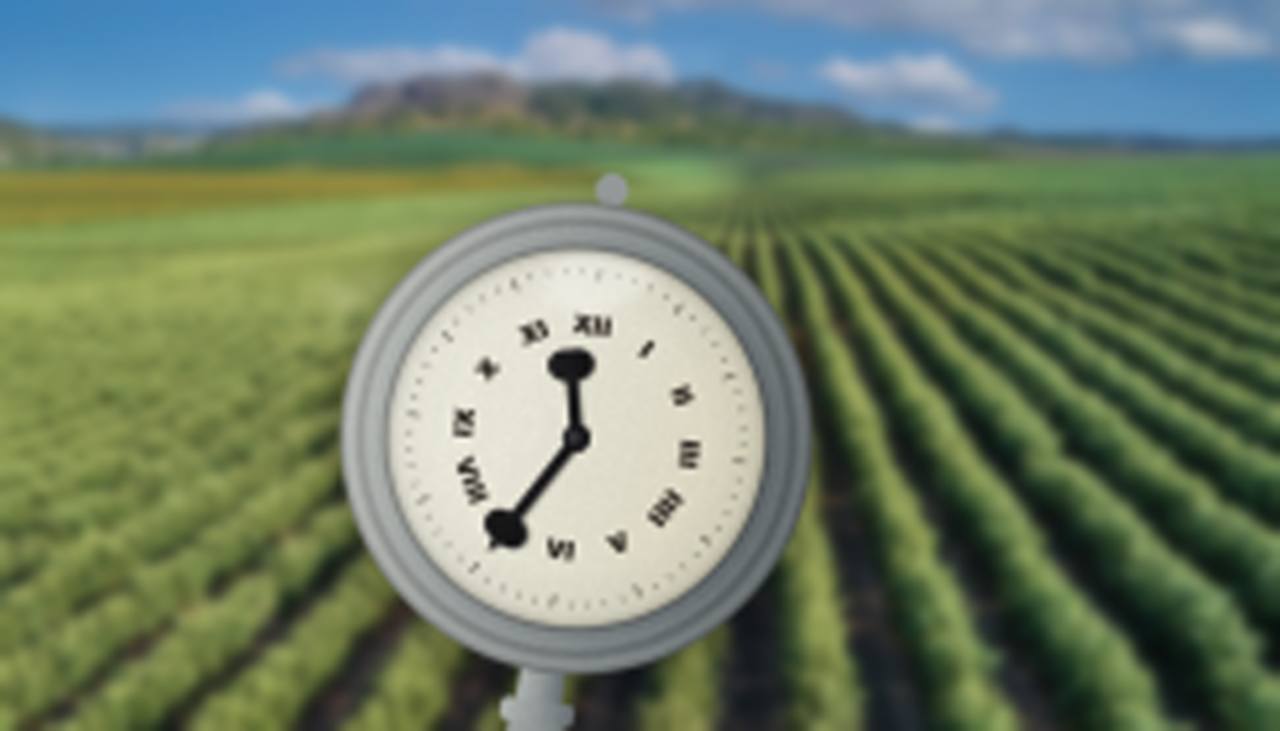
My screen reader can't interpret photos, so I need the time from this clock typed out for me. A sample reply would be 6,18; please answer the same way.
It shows 11,35
